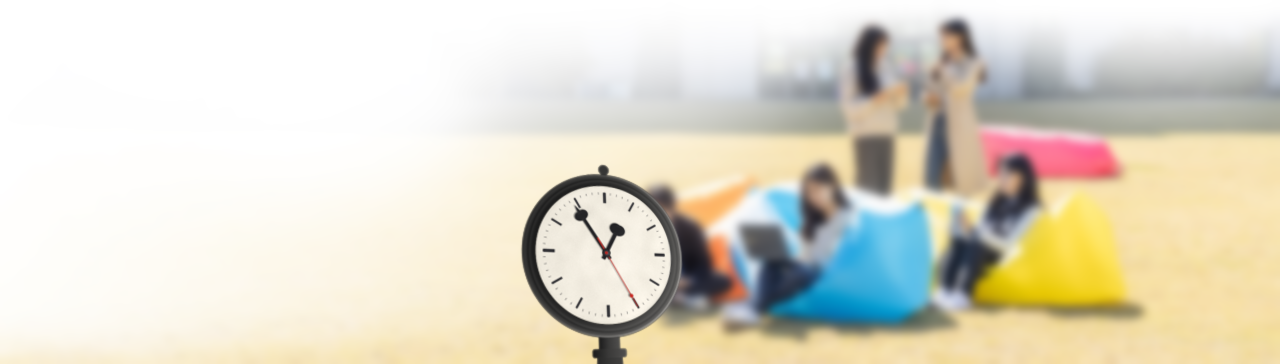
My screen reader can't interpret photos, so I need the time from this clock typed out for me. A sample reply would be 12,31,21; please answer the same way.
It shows 12,54,25
